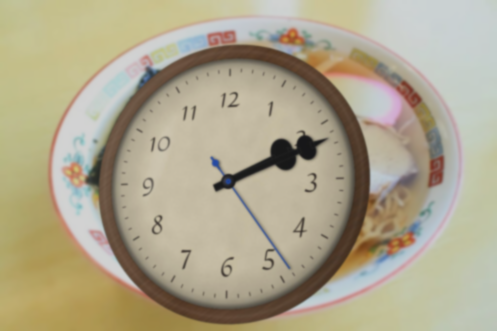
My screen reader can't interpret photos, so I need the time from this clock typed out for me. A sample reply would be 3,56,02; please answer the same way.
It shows 2,11,24
